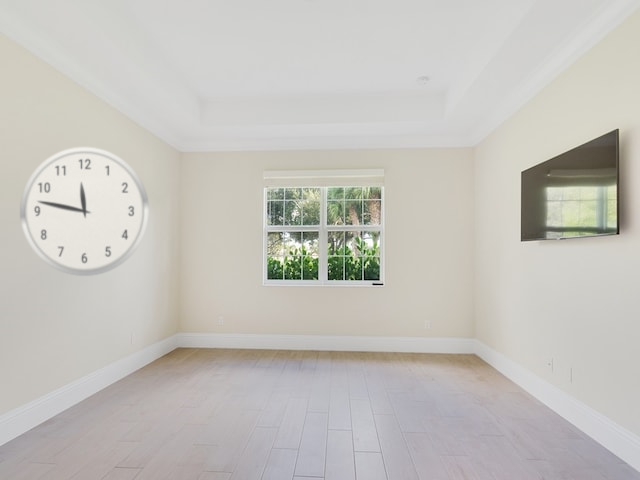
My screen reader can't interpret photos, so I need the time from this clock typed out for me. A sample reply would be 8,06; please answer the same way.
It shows 11,47
